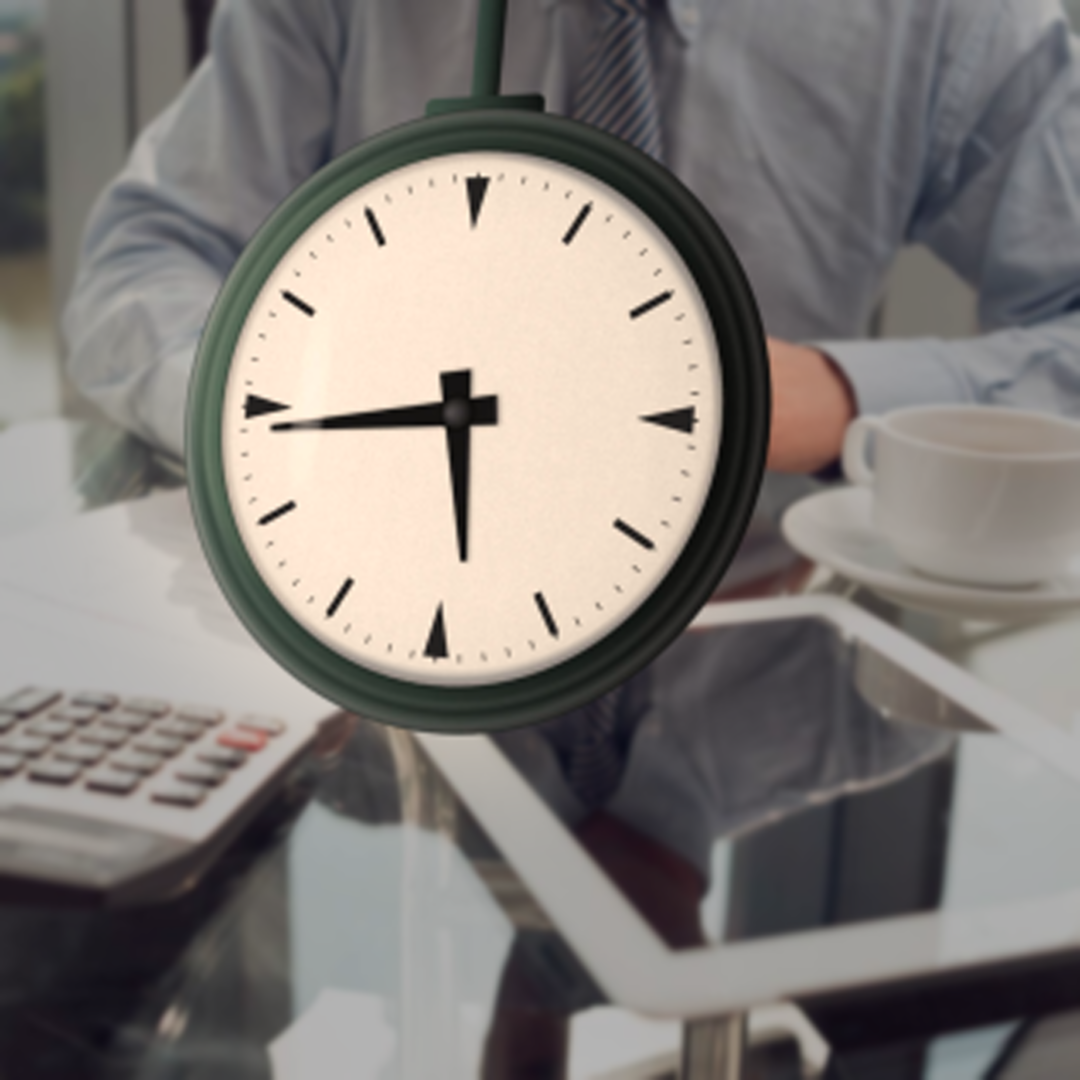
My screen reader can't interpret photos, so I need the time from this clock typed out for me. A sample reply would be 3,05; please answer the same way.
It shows 5,44
